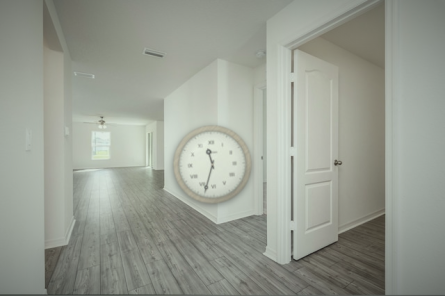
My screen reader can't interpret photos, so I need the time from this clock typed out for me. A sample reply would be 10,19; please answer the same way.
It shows 11,33
